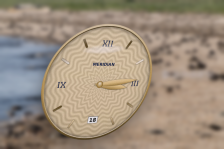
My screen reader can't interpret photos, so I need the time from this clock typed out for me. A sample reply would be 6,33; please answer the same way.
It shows 3,14
